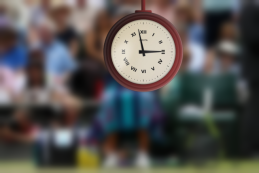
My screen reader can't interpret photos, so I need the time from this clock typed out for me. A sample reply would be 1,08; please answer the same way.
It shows 2,58
